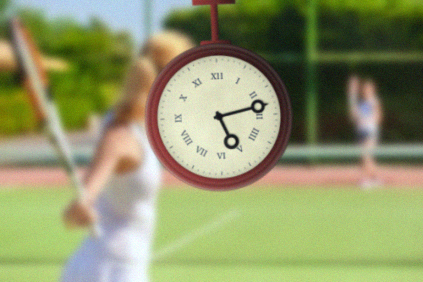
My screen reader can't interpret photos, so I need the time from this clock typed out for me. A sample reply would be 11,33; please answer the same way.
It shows 5,13
